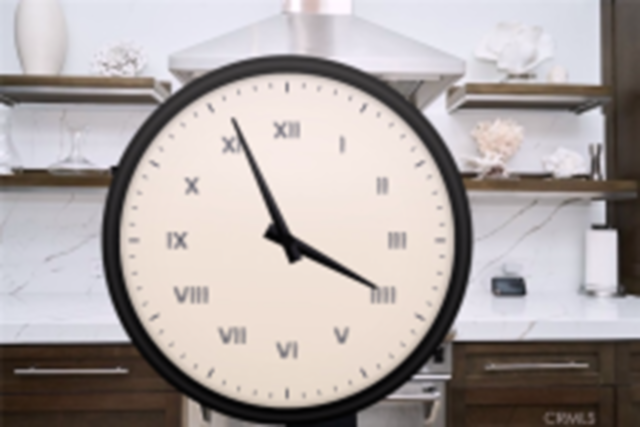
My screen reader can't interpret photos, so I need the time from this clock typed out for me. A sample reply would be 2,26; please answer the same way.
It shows 3,56
